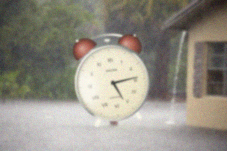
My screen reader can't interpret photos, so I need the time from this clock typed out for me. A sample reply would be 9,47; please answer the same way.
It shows 5,14
